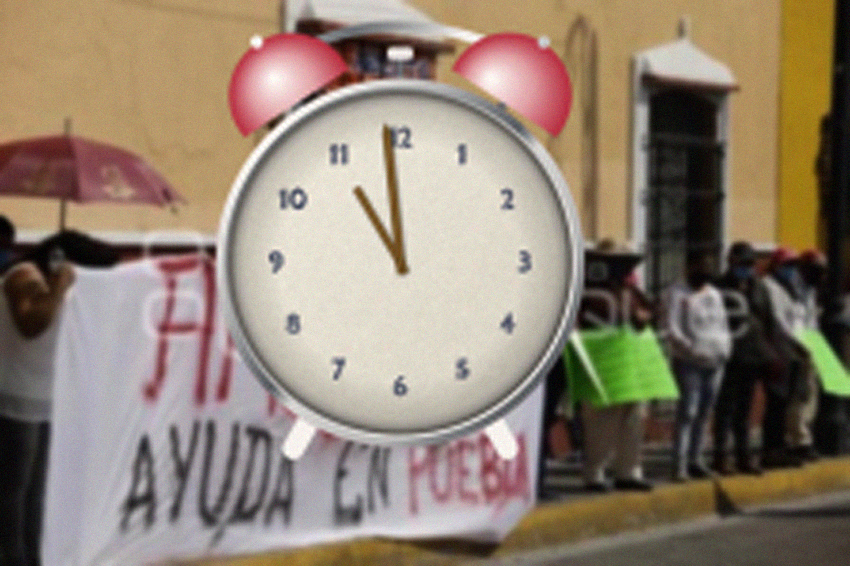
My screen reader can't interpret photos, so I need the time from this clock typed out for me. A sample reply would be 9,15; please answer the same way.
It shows 10,59
